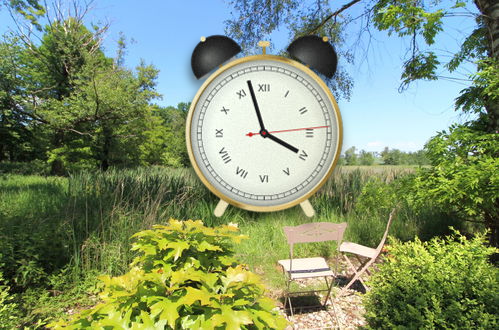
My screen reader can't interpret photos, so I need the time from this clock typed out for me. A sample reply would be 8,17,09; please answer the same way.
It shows 3,57,14
